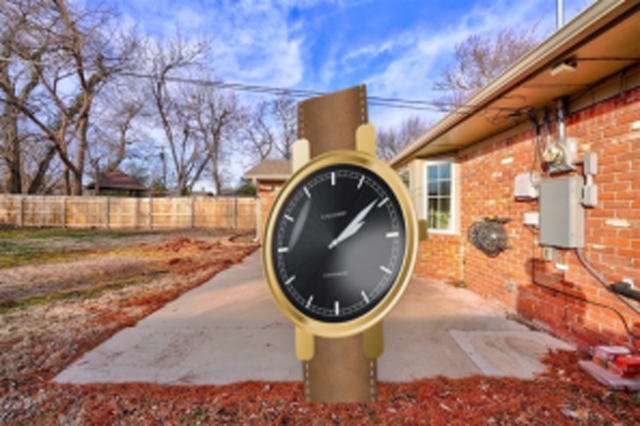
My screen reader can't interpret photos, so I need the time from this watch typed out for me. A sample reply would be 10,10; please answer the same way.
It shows 2,09
